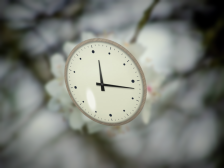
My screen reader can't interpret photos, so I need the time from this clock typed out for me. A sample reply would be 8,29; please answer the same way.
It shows 12,17
